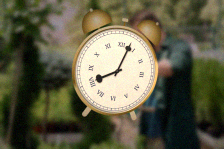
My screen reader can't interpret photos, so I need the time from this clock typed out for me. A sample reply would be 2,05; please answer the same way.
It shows 8,03
